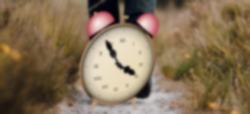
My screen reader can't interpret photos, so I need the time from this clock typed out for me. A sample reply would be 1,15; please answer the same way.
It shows 3,54
